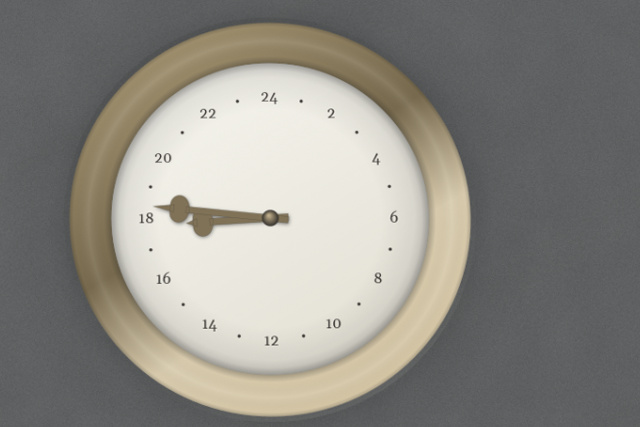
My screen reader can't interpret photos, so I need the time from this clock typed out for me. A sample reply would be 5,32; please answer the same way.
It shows 17,46
